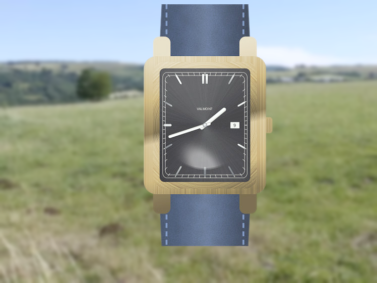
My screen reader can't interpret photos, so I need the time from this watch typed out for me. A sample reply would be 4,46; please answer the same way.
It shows 1,42
